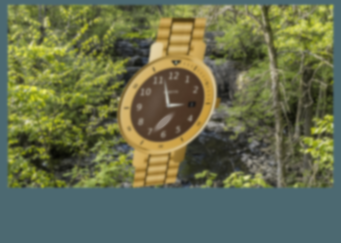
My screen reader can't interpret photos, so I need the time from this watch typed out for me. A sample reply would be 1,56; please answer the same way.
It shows 2,57
